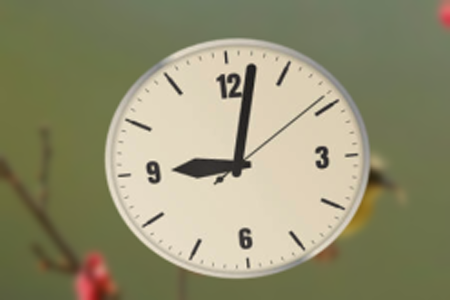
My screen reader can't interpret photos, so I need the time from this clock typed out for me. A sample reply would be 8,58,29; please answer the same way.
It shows 9,02,09
